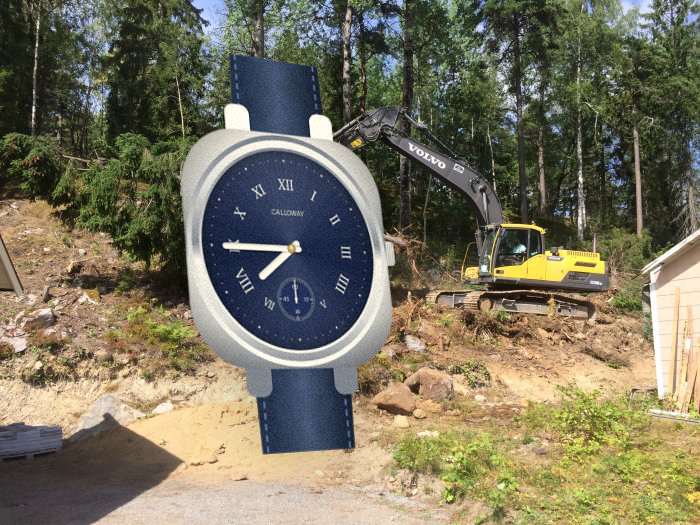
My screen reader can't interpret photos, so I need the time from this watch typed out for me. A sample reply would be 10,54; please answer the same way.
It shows 7,45
